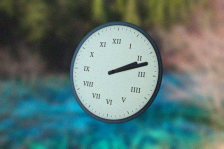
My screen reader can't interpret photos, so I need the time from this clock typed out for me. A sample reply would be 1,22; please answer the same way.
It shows 2,12
